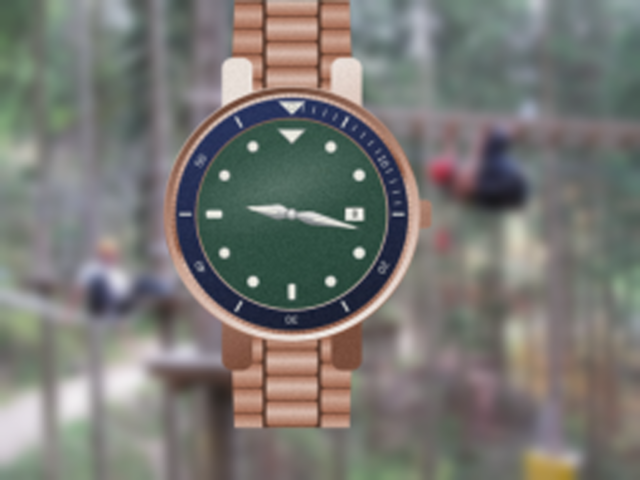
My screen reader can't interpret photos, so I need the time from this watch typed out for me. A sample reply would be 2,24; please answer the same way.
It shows 9,17
